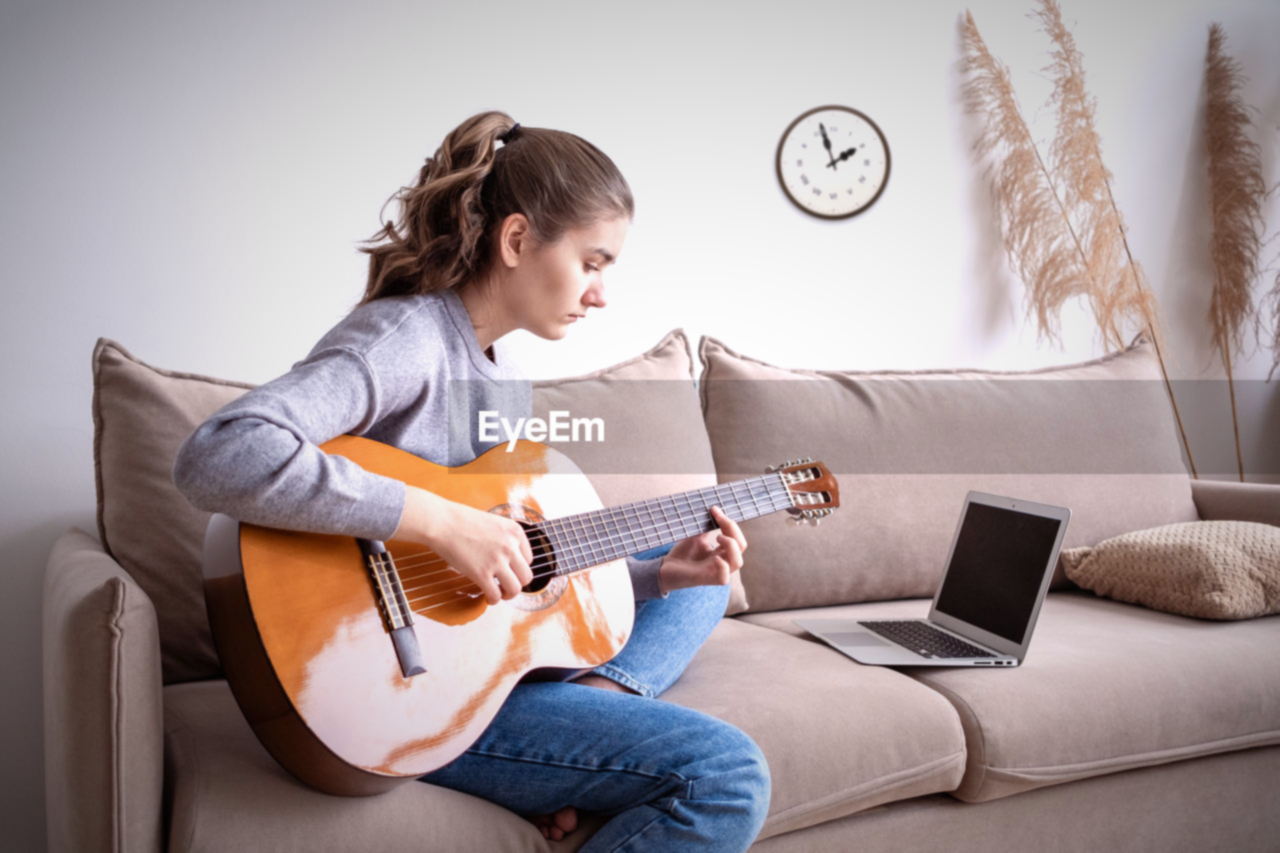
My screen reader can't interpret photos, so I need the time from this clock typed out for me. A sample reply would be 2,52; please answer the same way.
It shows 1,57
